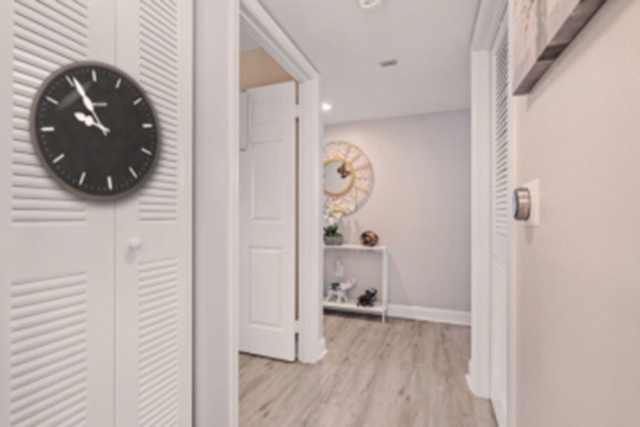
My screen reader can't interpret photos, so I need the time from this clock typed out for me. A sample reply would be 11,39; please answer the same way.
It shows 9,56
